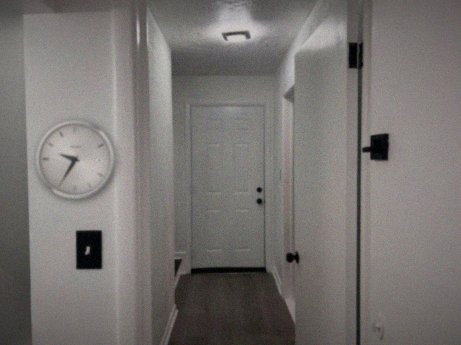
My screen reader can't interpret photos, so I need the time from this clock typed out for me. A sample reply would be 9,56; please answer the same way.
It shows 9,35
